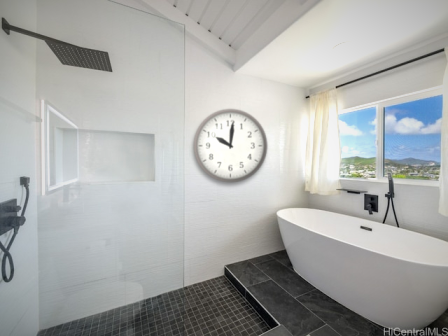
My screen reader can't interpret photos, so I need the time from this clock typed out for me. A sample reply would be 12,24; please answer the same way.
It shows 10,01
